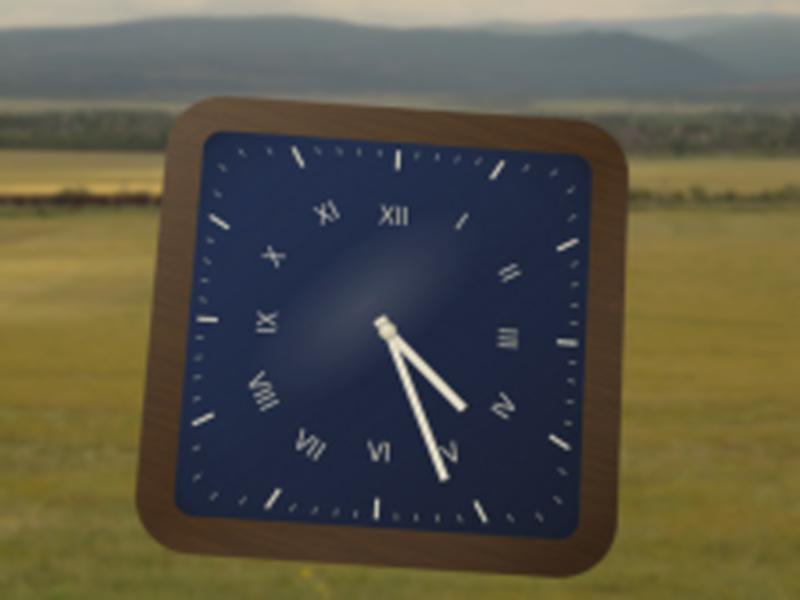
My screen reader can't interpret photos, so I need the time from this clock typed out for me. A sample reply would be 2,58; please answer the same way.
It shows 4,26
